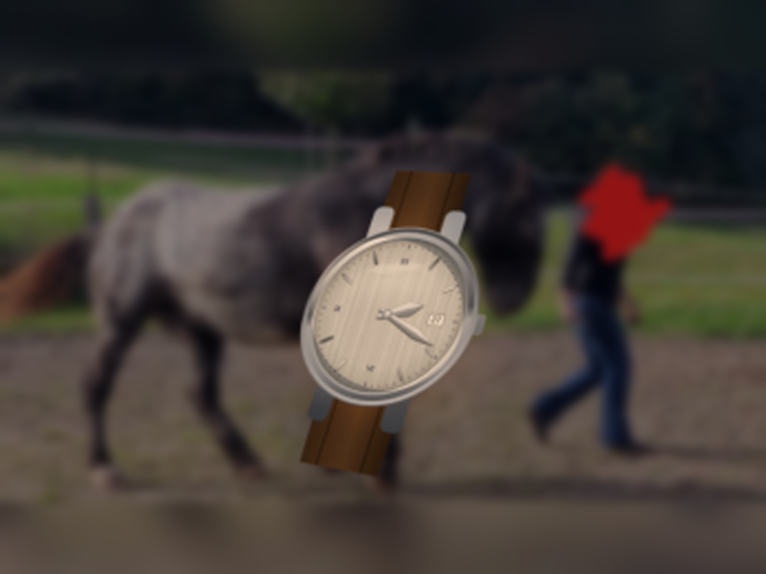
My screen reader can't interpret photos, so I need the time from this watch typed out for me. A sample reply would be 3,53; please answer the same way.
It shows 2,19
